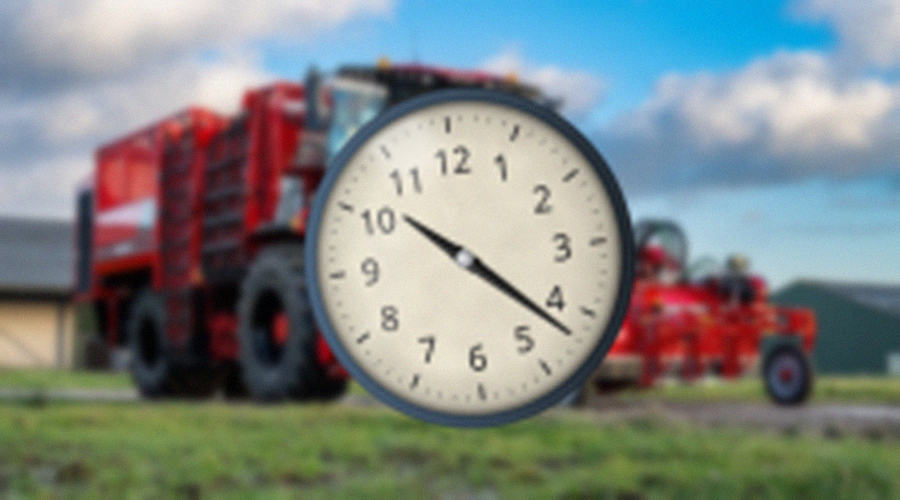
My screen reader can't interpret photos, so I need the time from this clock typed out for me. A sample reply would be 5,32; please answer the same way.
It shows 10,22
